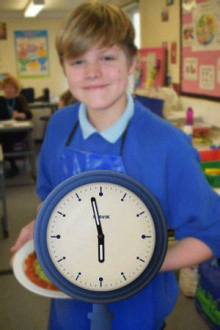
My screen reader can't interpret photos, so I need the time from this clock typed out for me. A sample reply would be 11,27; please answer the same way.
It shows 5,58
